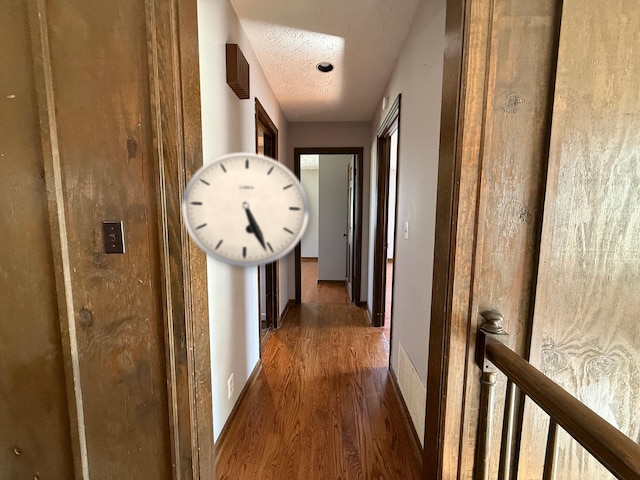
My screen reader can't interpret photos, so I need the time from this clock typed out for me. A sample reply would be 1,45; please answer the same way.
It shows 5,26
